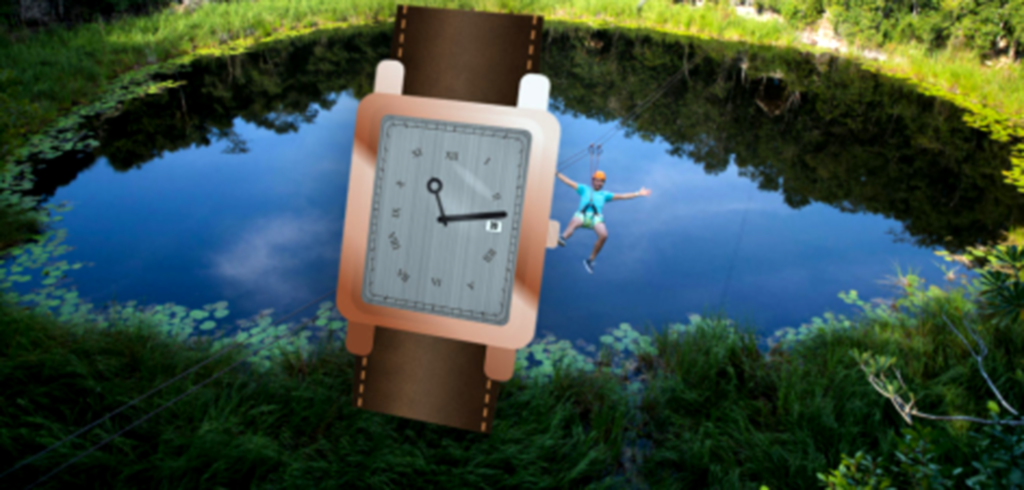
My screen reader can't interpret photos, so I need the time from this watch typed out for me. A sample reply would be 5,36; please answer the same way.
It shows 11,13
